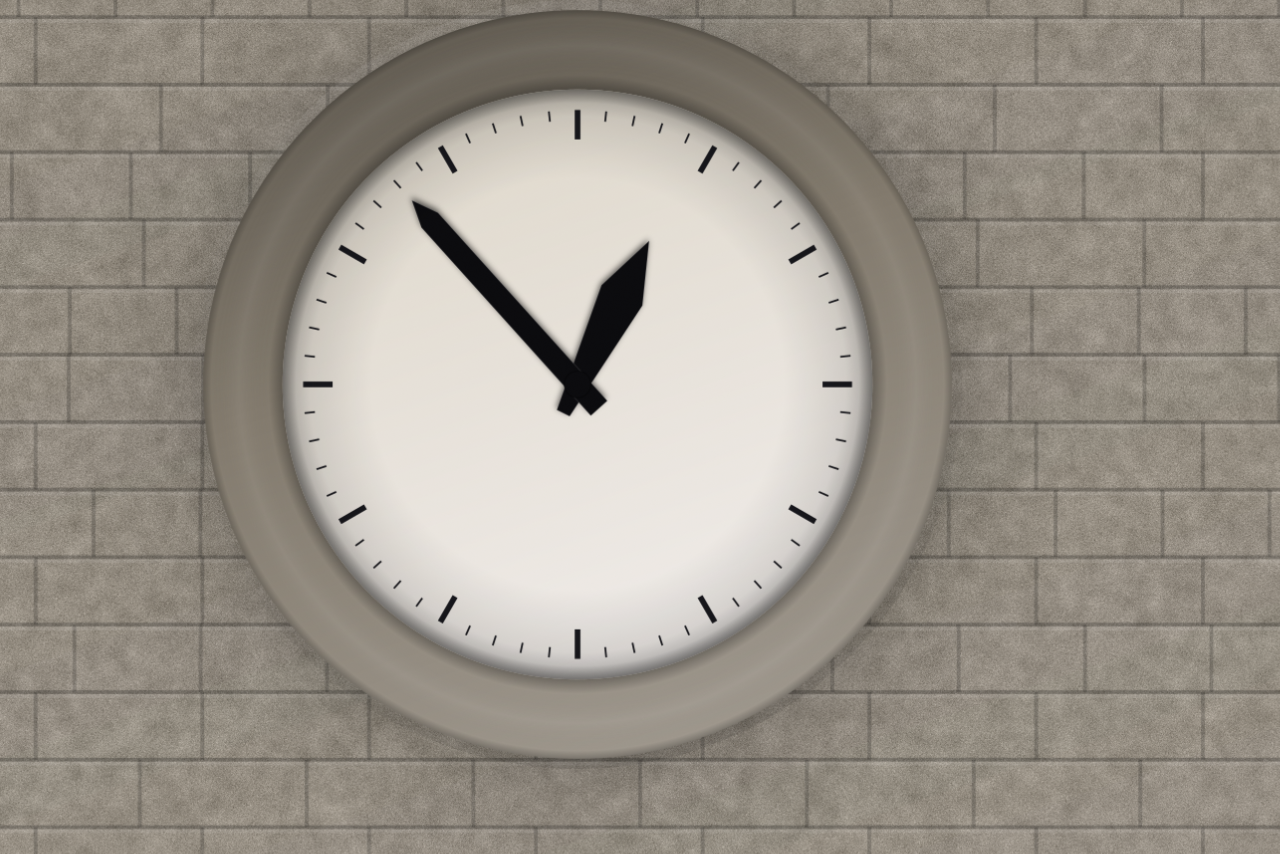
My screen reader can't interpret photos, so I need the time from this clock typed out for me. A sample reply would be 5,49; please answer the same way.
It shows 12,53
